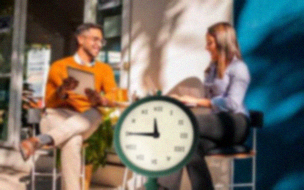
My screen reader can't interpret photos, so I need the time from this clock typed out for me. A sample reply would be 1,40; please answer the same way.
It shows 11,45
